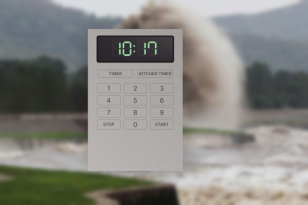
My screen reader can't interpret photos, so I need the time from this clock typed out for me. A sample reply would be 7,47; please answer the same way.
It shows 10,17
